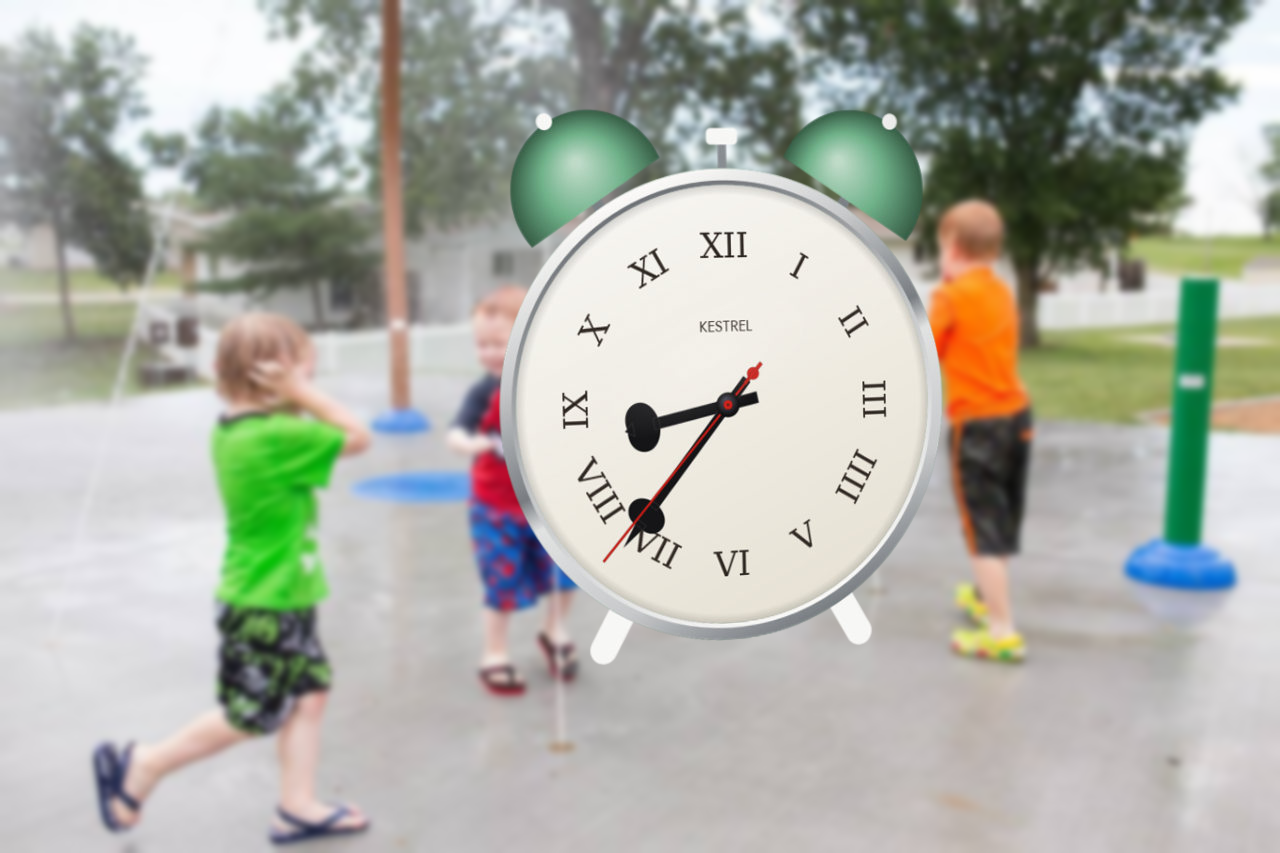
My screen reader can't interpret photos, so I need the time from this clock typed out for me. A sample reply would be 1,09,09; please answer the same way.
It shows 8,36,37
